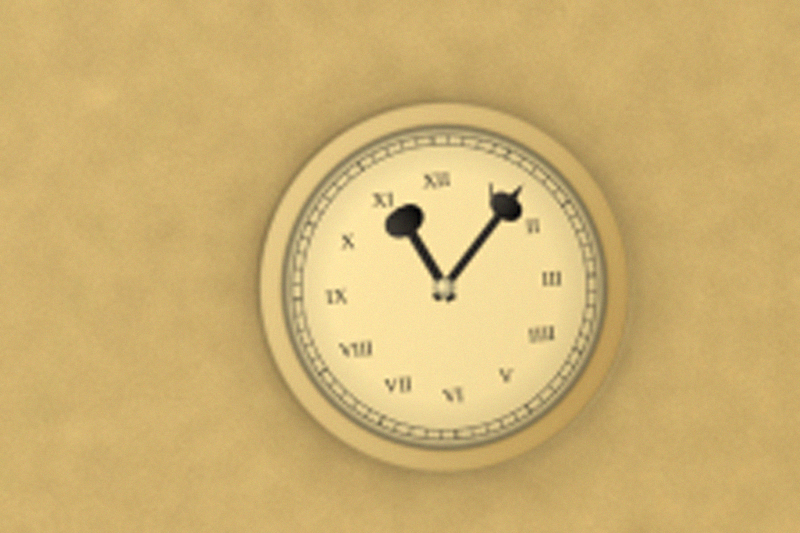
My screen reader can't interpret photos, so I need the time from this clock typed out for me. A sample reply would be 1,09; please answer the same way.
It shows 11,07
